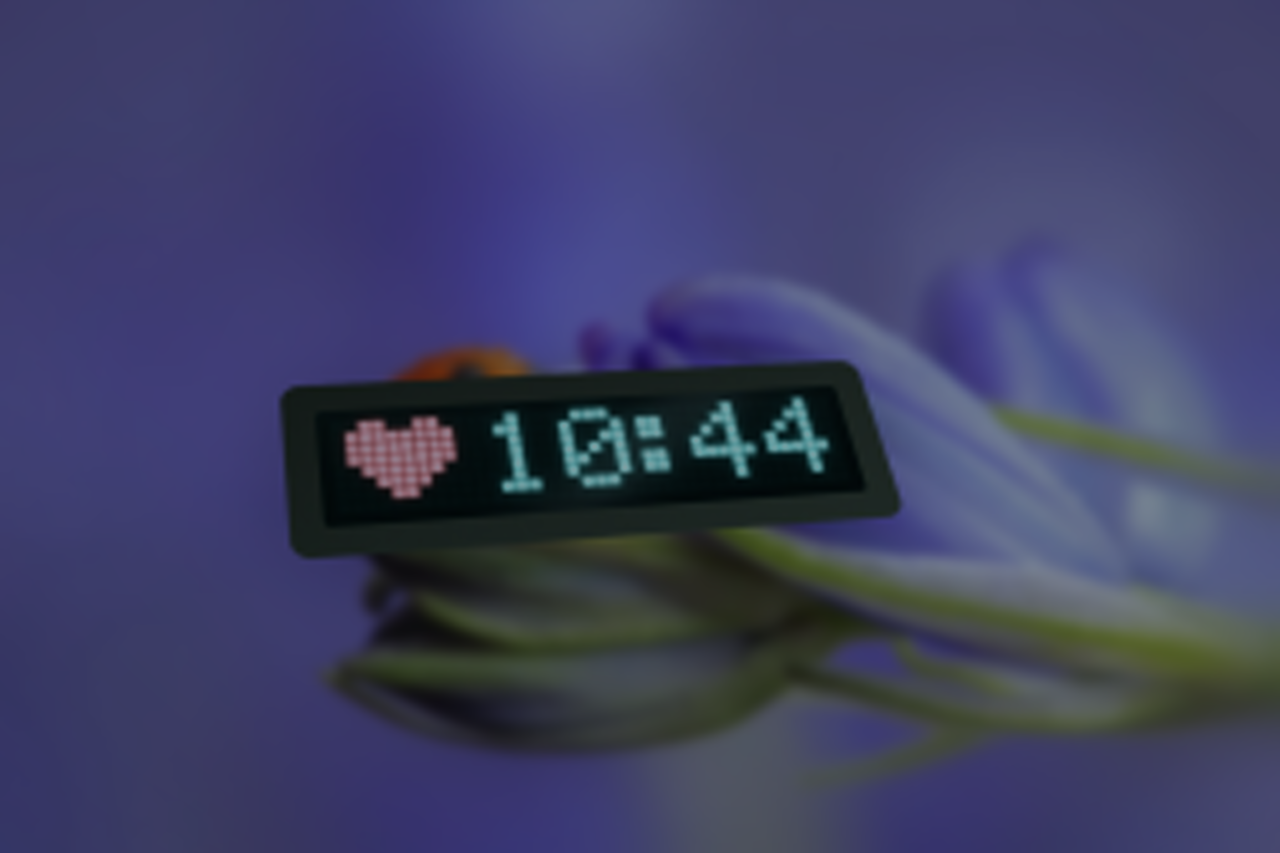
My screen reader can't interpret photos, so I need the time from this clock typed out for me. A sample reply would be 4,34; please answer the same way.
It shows 10,44
